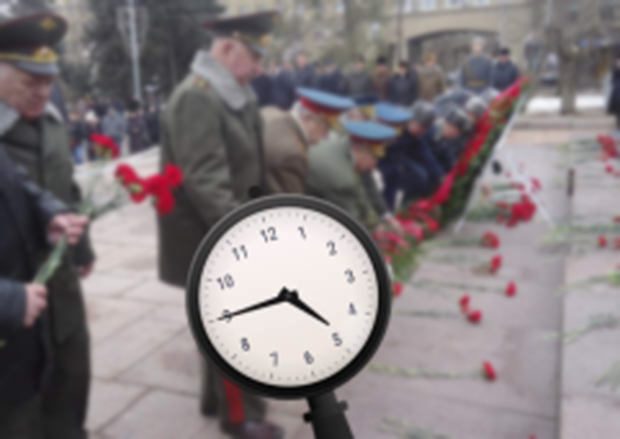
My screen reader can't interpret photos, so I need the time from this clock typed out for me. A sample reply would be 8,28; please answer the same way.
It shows 4,45
